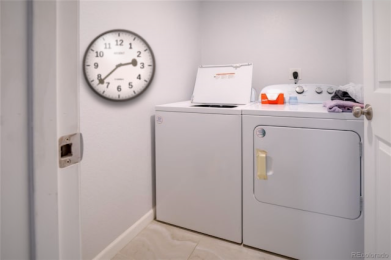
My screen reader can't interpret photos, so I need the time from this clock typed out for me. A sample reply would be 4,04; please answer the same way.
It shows 2,38
